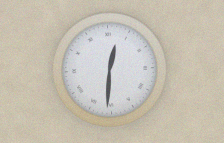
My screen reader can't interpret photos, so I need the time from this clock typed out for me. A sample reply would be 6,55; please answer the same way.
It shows 12,31
